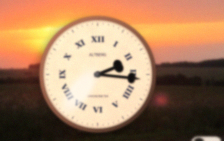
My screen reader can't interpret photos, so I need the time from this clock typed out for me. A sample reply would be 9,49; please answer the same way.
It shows 2,16
